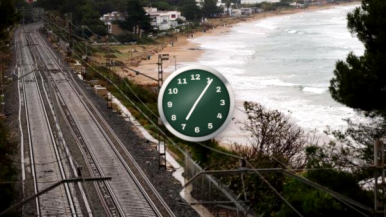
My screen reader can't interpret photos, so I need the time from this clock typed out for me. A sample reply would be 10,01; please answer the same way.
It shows 7,06
